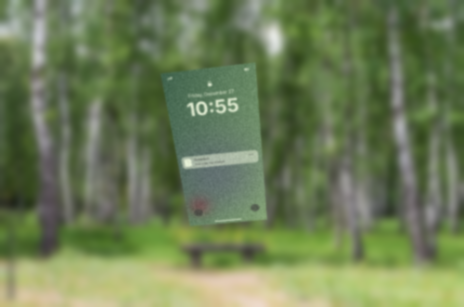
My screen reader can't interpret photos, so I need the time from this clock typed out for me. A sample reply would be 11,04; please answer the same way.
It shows 10,55
